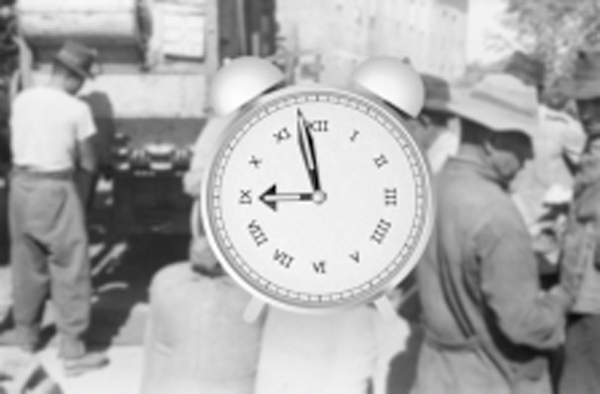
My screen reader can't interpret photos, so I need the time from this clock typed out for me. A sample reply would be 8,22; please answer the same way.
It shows 8,58
